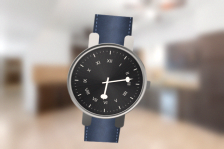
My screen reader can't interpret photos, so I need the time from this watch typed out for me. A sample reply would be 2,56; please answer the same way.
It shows 6,13
